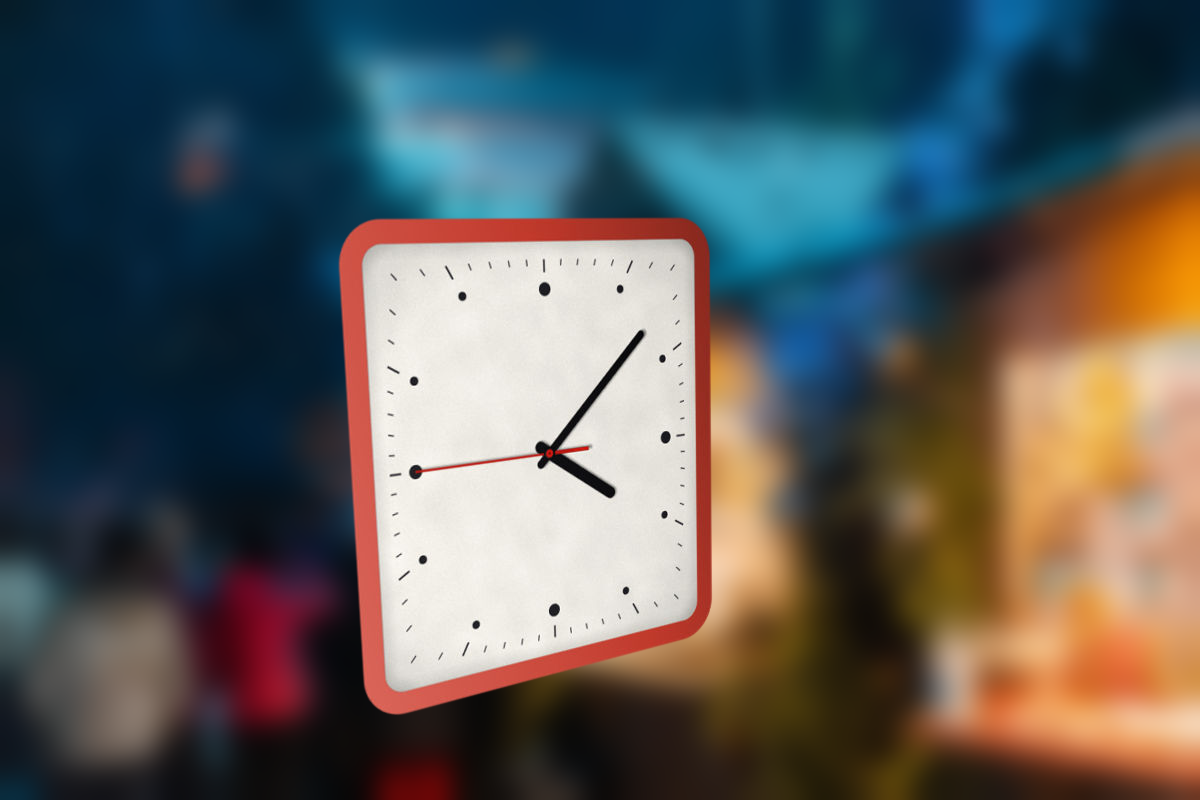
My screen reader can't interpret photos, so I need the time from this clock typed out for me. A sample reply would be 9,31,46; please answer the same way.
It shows 4,07,45
